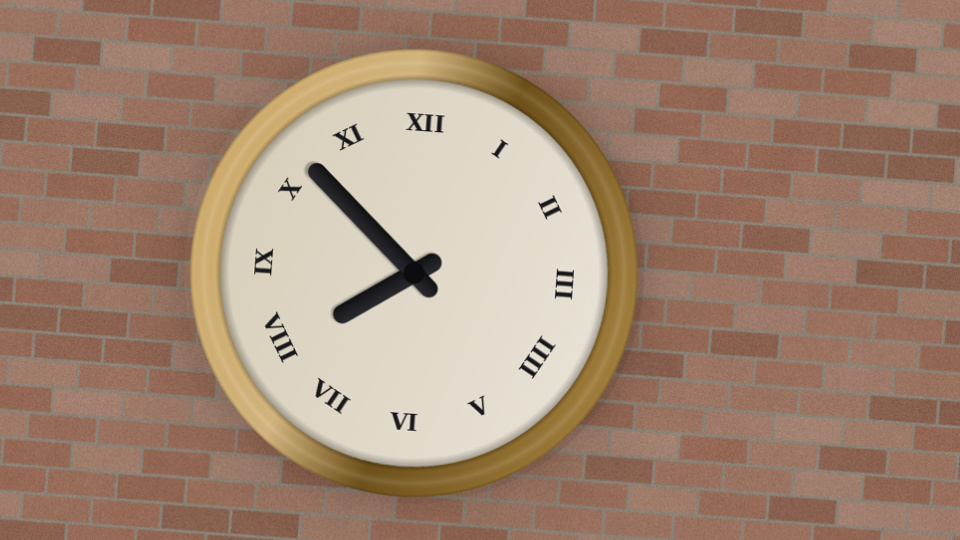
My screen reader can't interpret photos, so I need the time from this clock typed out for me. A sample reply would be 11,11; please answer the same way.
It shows 7,52
